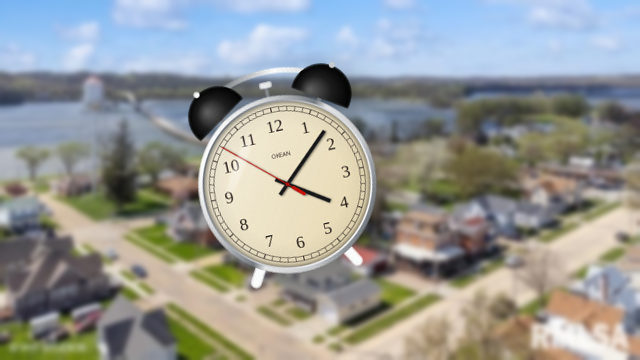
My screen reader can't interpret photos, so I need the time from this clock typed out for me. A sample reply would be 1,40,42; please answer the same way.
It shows 4,07,52
